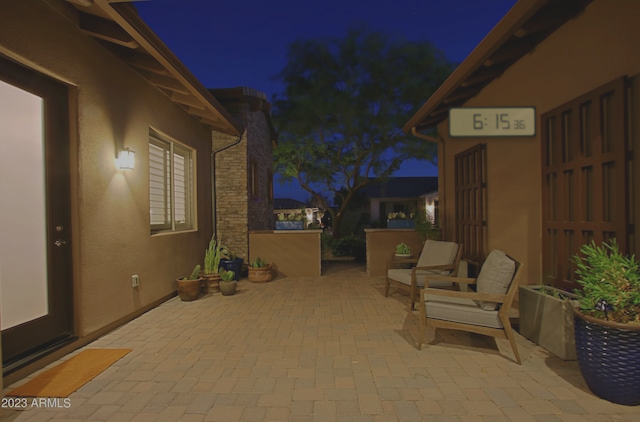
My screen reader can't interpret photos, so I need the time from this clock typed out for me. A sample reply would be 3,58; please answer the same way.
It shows 6,15
